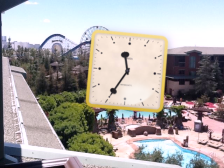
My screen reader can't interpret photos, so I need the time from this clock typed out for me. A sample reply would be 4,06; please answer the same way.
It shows 11,35
